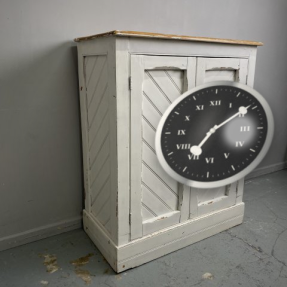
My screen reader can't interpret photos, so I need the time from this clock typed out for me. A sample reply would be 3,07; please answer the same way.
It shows 7,09
